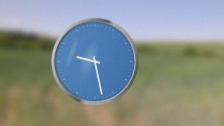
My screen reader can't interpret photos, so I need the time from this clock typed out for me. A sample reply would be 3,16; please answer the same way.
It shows 9,28
